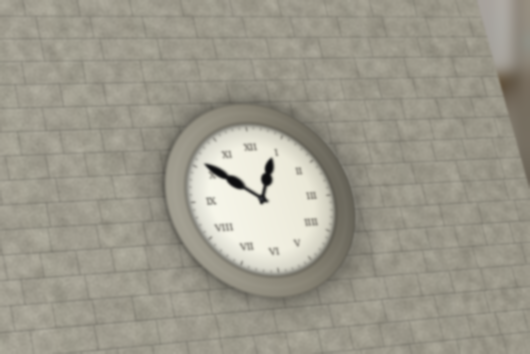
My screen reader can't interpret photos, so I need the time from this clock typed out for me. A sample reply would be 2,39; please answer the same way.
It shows 12,51
